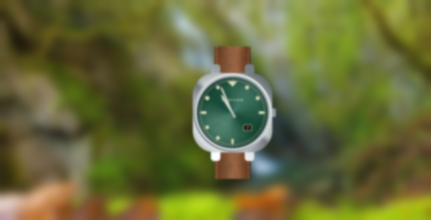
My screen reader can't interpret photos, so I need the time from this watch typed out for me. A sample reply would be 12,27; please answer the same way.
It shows 10,56
